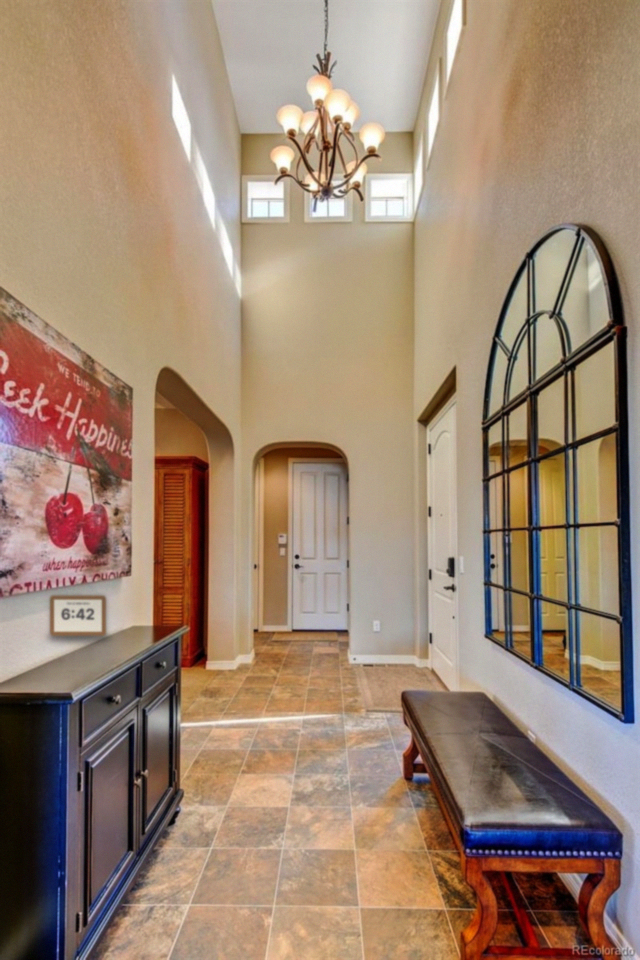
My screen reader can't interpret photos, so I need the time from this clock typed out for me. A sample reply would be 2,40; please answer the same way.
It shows 6,42
